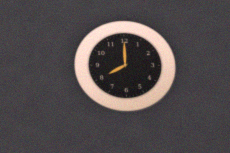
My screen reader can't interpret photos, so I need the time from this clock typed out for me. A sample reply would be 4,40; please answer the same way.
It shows 8,00
